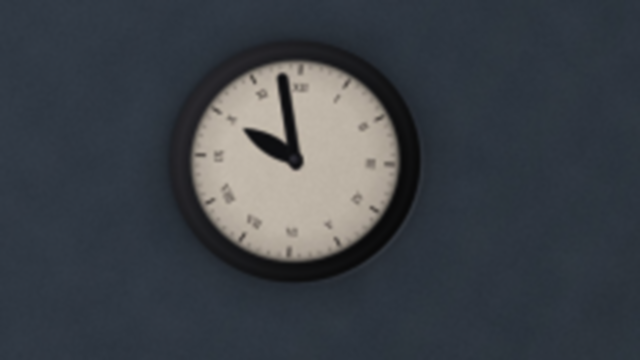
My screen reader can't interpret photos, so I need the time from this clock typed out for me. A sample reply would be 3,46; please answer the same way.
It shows 9,58
